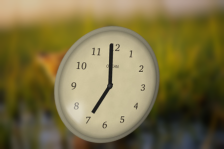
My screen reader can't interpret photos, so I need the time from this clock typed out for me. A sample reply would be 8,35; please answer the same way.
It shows 6,59
